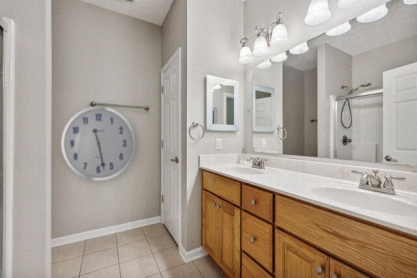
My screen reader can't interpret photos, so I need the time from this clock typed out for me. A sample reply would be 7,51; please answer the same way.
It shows 11,28
